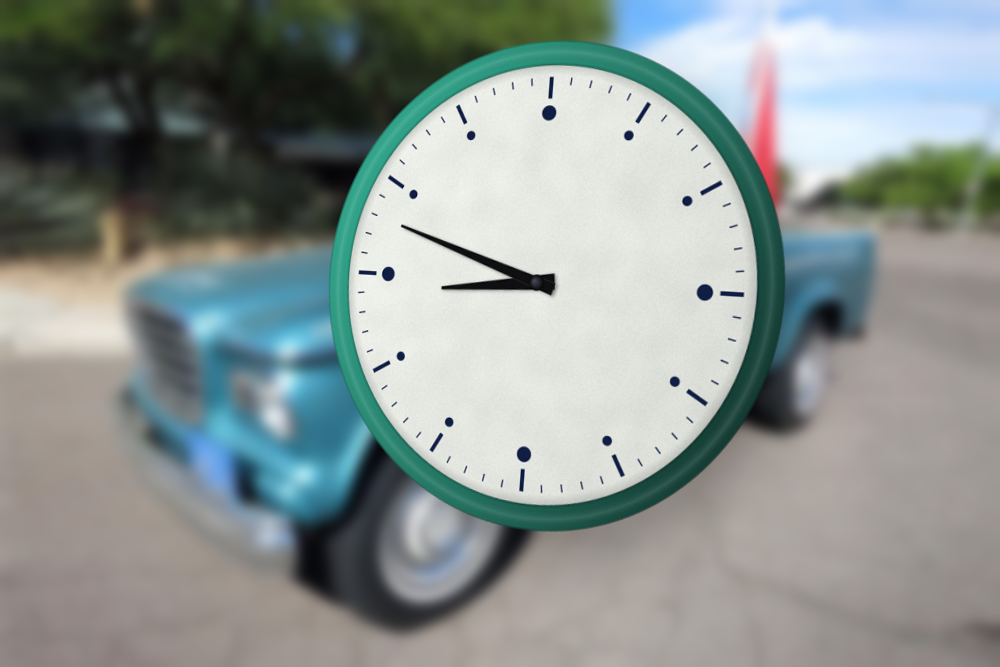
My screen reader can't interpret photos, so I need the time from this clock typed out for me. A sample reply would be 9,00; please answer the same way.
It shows 8,48
